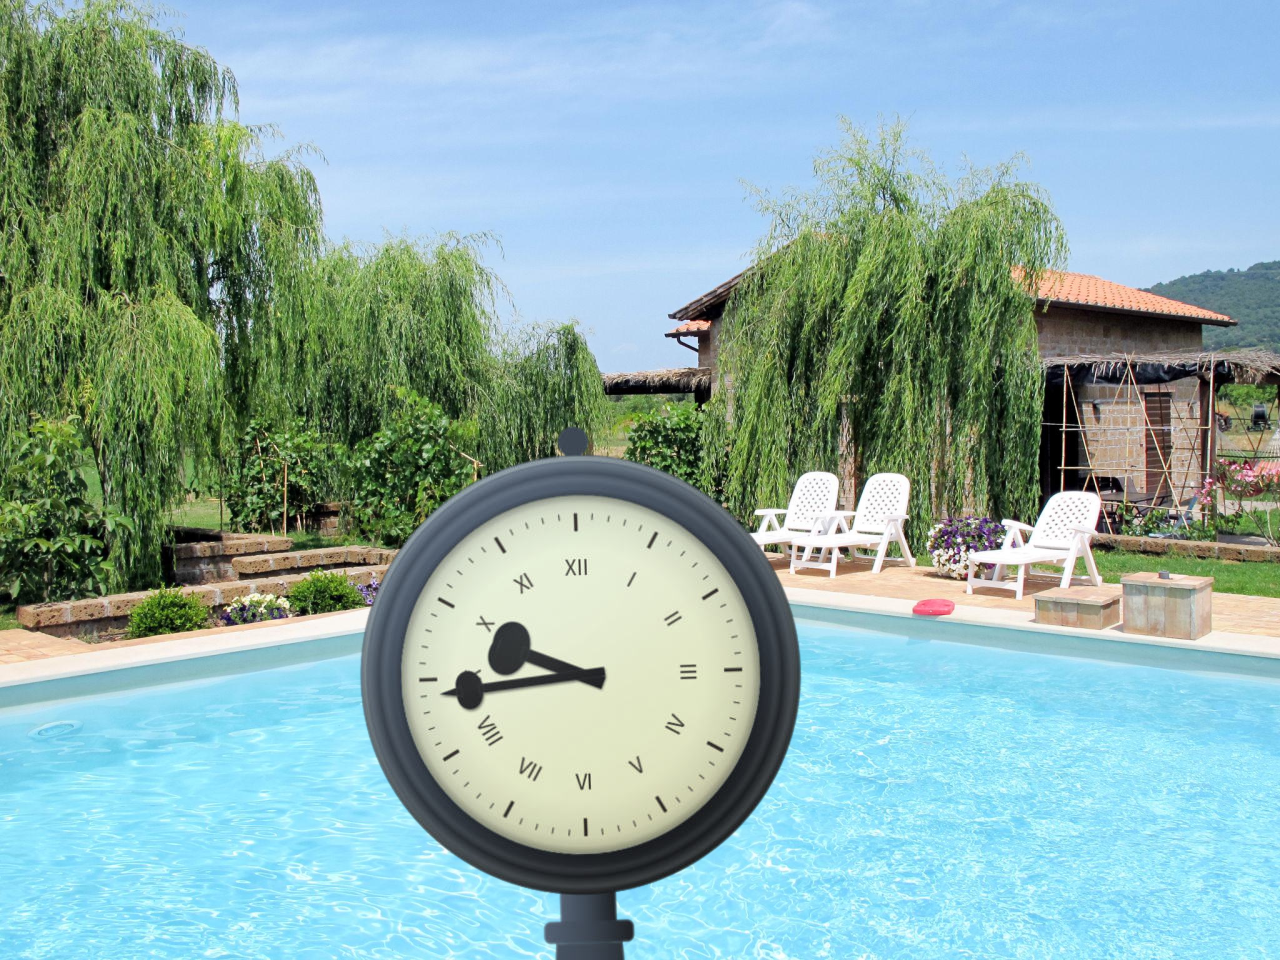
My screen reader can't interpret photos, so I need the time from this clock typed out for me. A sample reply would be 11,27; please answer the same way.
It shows 9,44
